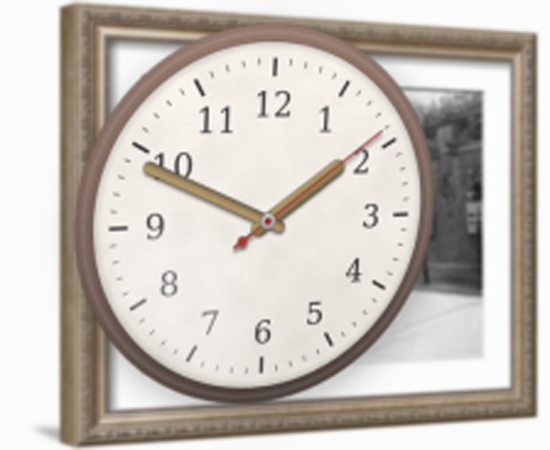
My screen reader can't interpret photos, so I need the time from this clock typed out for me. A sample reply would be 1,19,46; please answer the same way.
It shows 1,49,09
